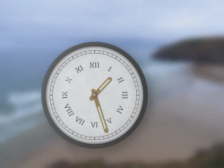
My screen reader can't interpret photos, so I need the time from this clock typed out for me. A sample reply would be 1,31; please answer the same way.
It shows 1,27
